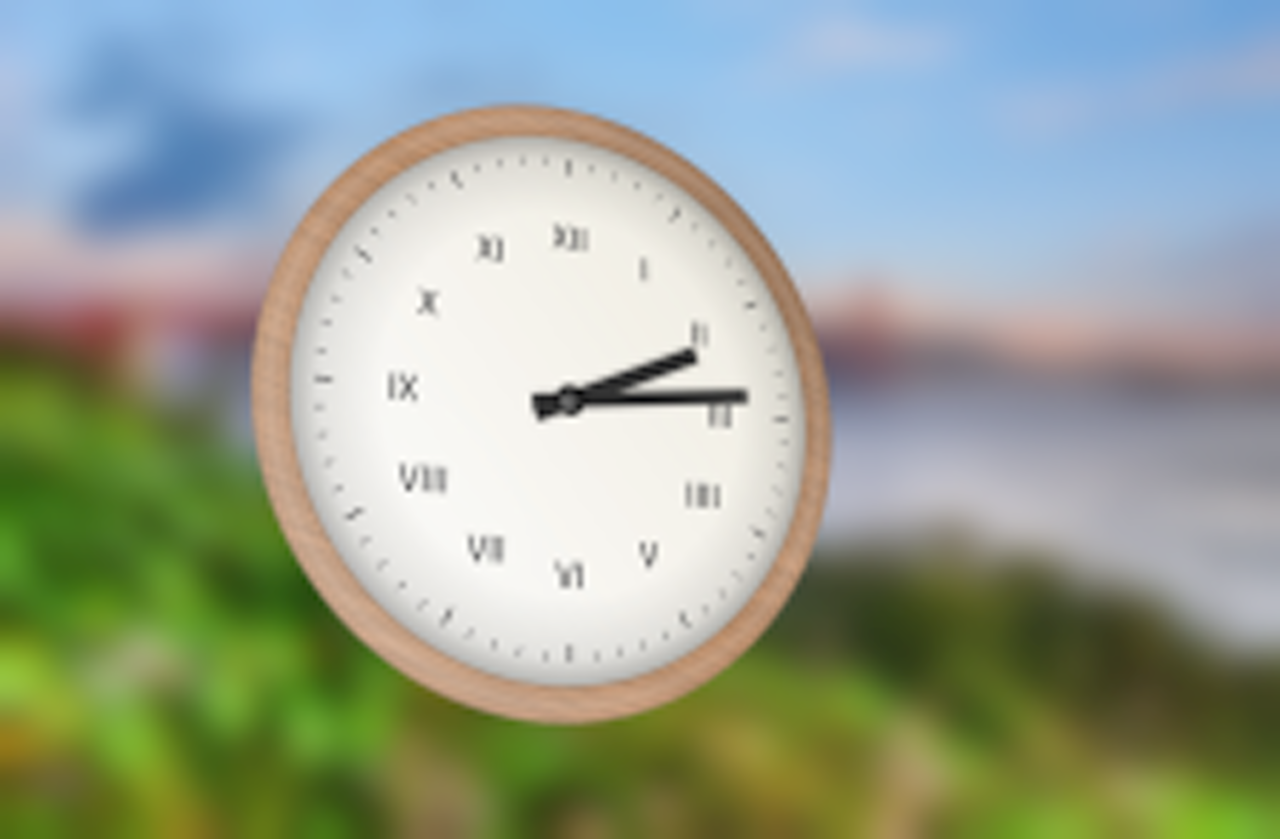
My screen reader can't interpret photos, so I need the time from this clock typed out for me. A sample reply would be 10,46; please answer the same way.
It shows 2,14
